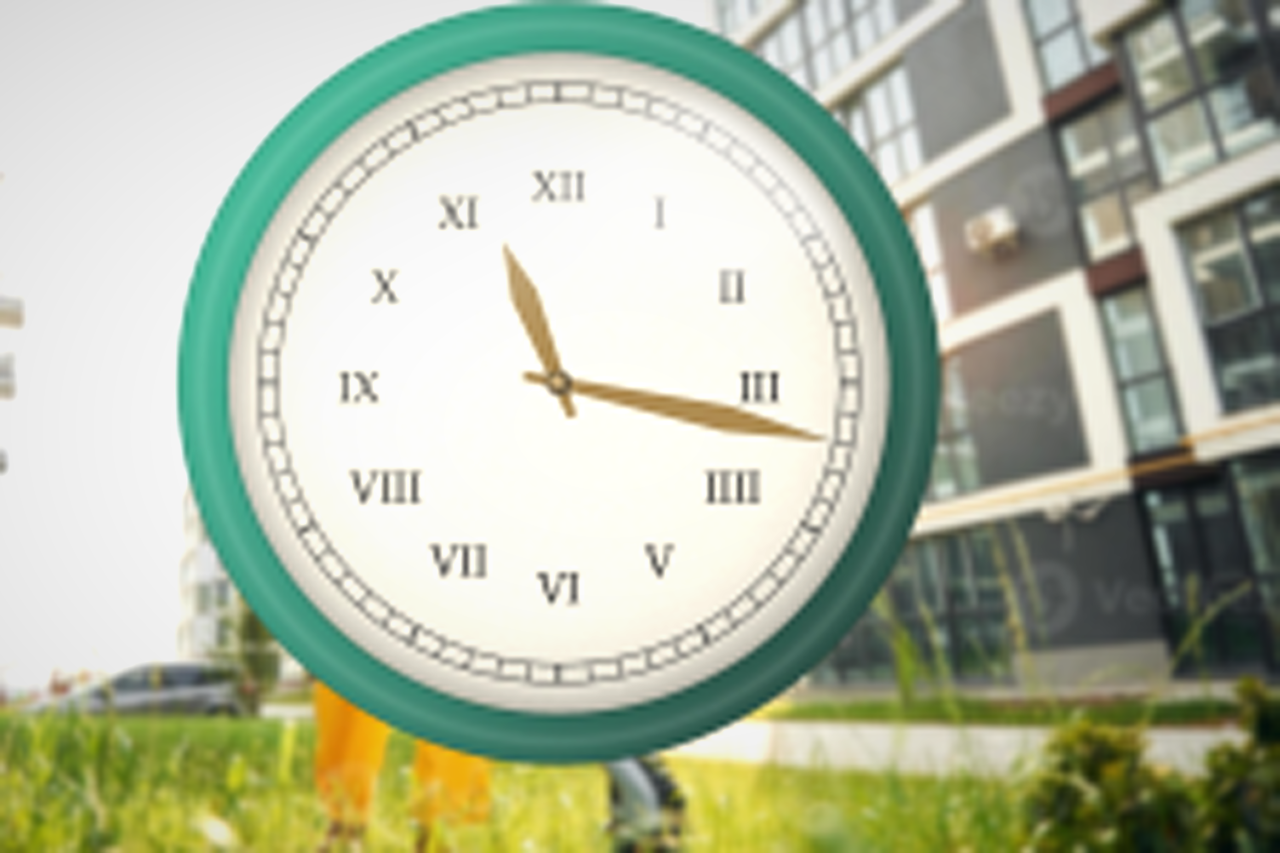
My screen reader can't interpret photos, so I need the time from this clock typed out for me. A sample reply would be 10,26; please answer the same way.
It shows 11,17
